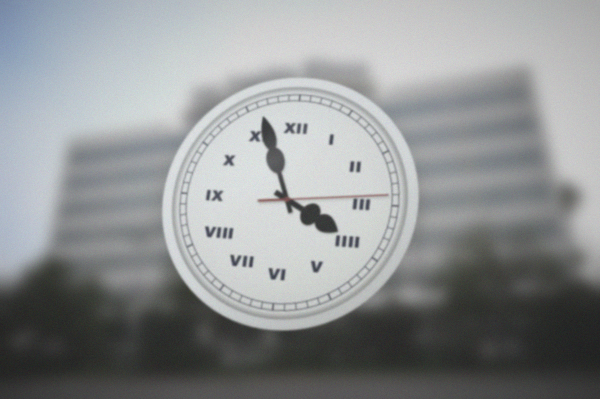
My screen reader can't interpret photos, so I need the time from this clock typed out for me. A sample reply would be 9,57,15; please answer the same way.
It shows 3,56,14
